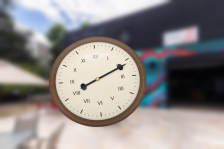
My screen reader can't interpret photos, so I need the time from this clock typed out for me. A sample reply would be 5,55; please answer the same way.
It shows 8,11
